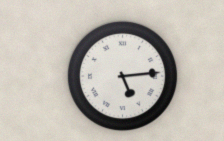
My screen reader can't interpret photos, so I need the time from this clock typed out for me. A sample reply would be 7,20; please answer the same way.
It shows 5,14
